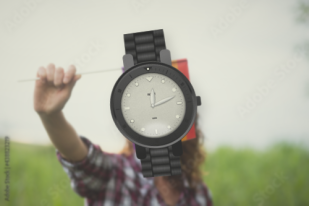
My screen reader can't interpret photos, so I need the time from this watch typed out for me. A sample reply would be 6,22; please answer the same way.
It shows 12,12
